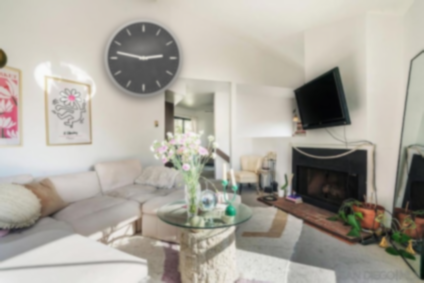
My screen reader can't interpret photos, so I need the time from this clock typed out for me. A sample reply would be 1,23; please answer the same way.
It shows 2,47
